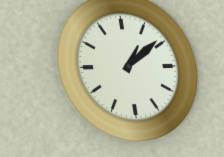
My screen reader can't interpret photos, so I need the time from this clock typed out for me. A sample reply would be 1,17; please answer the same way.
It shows 1,09
